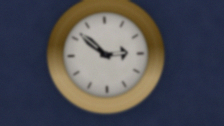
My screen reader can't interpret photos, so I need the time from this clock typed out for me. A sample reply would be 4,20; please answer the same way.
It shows 2,52
